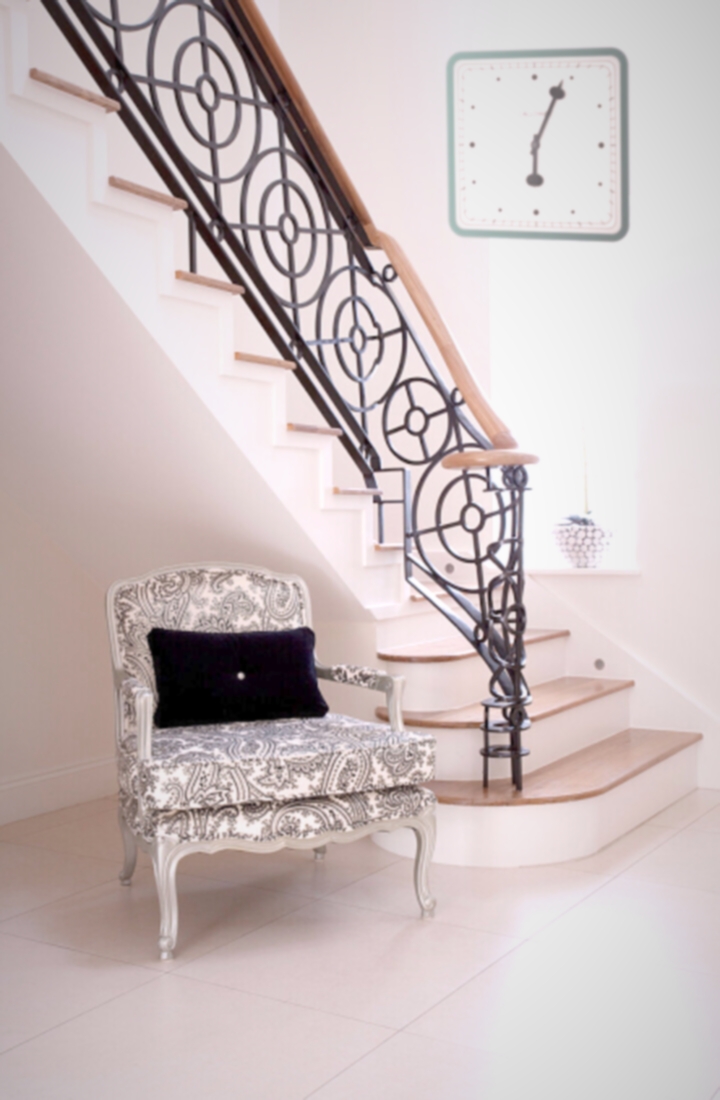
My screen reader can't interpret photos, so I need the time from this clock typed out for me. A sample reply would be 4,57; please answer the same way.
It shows 6,04
